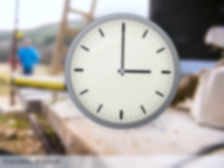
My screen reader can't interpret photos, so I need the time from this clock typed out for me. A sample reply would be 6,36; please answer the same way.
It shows 3,00
